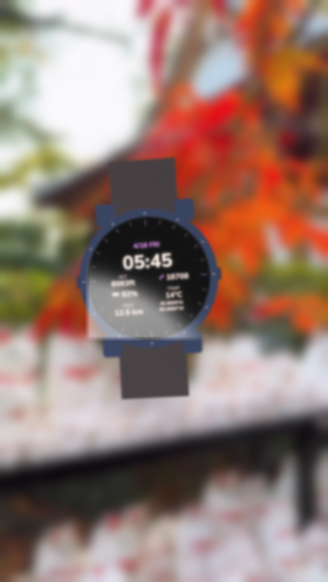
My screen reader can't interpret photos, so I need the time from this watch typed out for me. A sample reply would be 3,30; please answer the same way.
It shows 5,45
